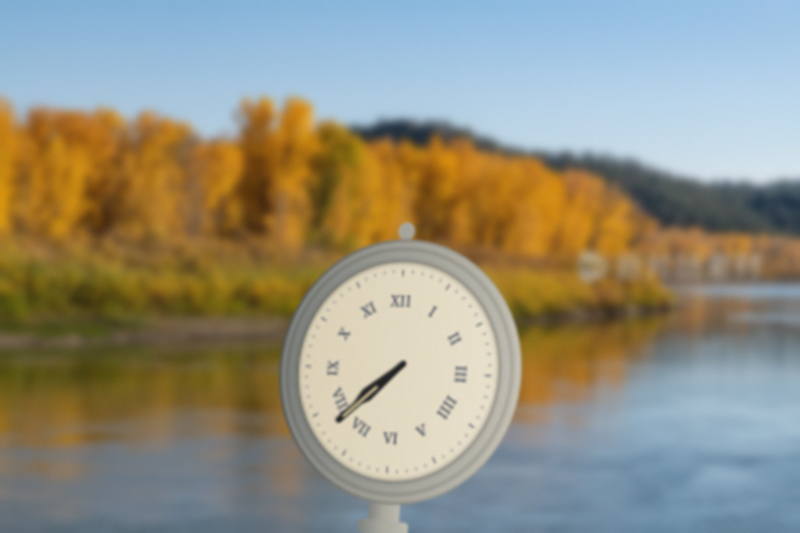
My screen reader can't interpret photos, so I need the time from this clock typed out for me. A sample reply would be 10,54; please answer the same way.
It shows 7,38
